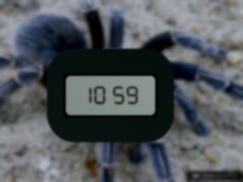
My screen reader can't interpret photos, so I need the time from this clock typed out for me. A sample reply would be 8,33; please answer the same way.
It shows 10,59
